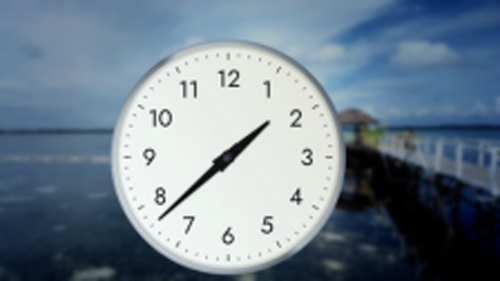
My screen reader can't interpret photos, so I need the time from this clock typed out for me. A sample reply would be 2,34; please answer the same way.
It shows 1,38
